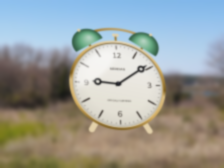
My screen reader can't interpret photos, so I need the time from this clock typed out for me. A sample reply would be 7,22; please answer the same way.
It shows 9,09
